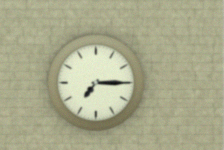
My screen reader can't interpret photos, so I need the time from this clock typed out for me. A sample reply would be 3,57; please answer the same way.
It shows 7,15
